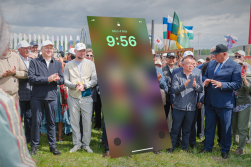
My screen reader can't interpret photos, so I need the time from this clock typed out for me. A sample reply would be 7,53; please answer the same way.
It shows 9,56
